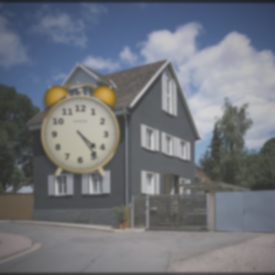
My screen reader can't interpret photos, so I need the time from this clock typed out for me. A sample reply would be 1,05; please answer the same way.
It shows 4,24
